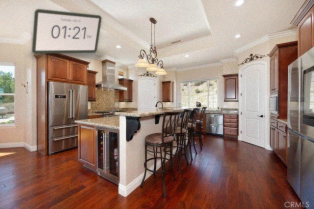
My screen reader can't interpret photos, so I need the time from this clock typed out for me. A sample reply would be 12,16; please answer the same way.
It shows 1,21
